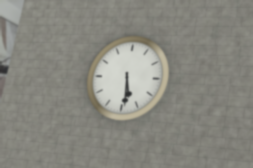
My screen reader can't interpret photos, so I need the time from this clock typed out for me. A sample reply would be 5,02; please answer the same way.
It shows 5,29
